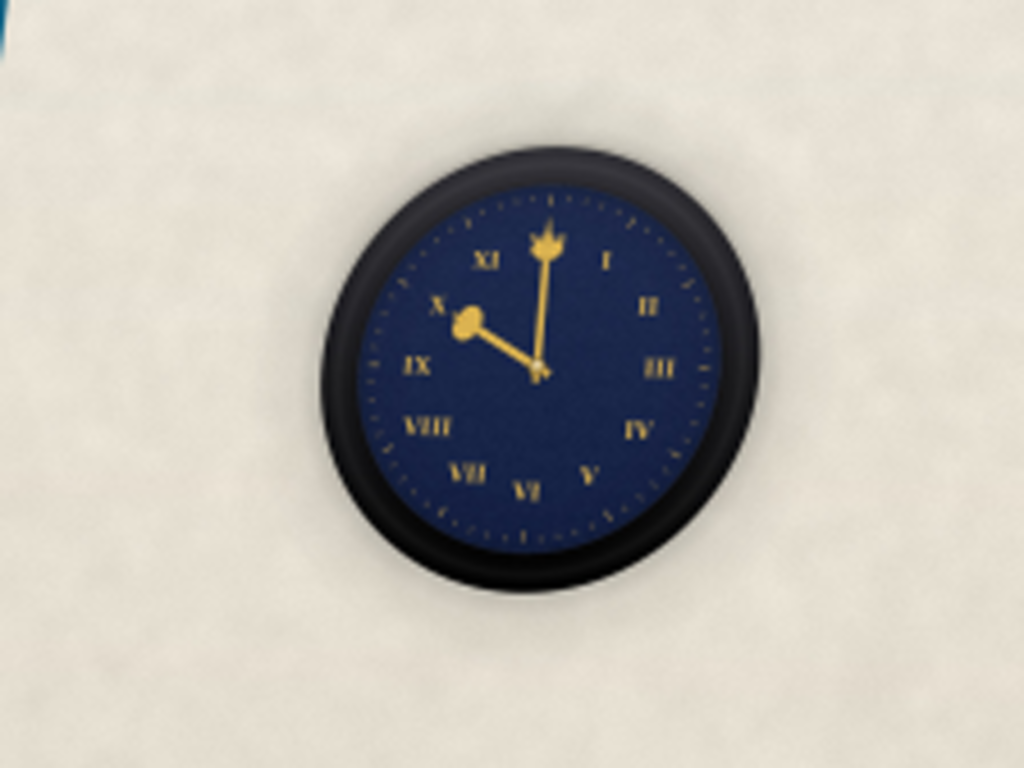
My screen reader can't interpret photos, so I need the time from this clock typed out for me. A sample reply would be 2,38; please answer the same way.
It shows 10,00
